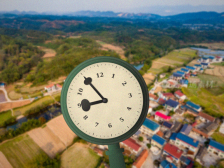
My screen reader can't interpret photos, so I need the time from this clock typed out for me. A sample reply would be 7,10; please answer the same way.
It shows 8,55
